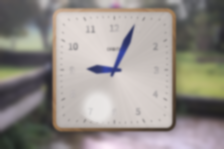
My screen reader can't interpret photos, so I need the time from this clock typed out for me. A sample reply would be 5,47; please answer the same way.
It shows 9,04
